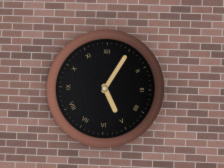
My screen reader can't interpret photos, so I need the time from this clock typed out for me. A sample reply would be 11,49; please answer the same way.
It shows 5,05
